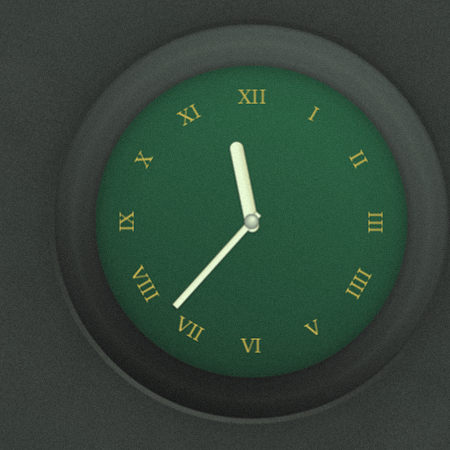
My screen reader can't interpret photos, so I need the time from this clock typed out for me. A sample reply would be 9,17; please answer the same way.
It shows 11,37
